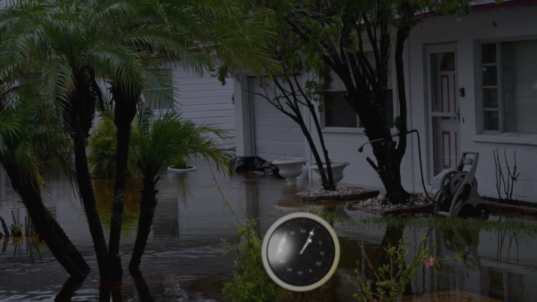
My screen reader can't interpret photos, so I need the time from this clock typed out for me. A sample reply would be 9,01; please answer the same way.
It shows 1,04
